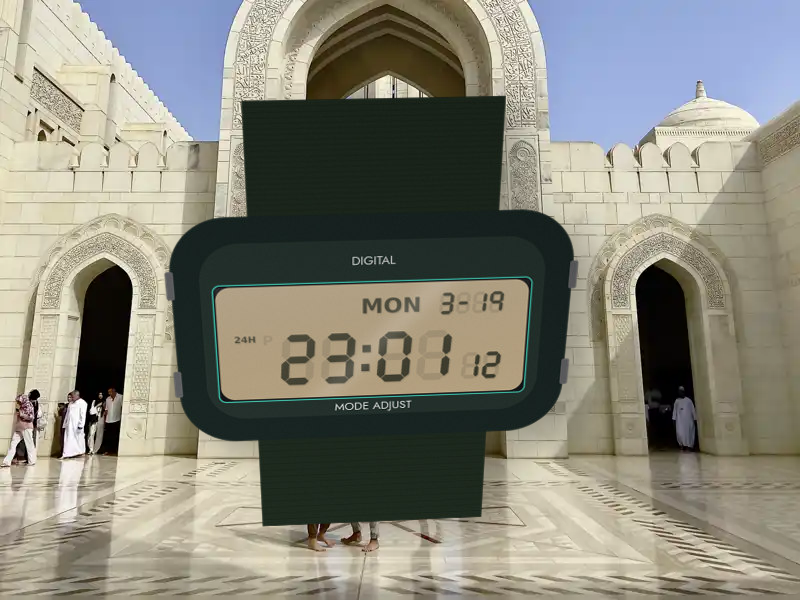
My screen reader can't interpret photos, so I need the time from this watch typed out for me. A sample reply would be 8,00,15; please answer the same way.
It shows 23,01,12
